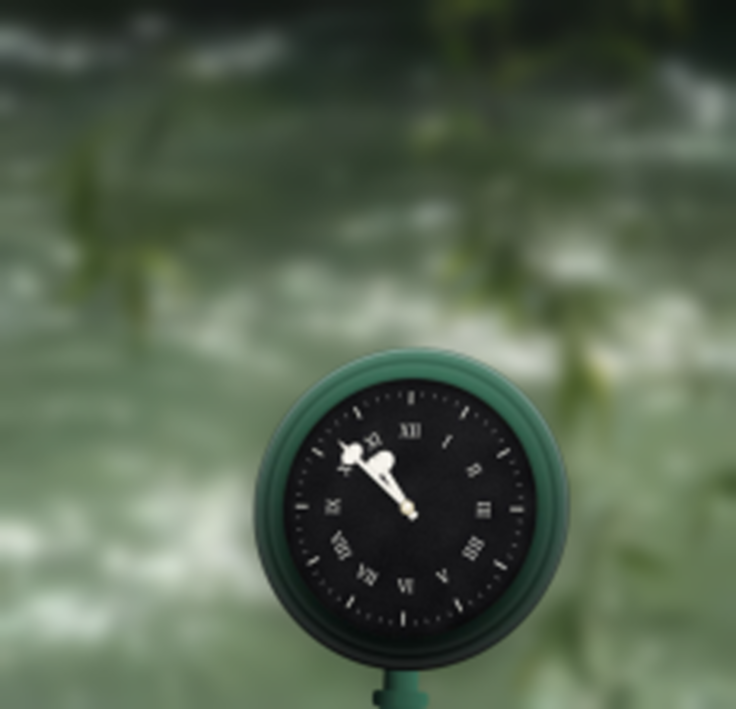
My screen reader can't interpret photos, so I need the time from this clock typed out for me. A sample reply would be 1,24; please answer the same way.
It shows 10,52
